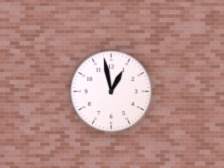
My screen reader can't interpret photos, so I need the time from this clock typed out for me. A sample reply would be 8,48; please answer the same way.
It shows 12,58
